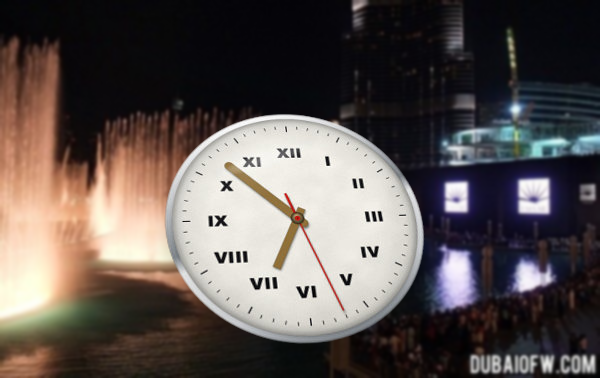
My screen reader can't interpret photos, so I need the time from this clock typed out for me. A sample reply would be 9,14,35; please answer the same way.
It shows 6,52,27
